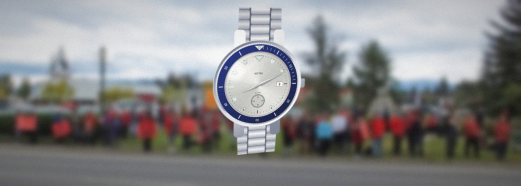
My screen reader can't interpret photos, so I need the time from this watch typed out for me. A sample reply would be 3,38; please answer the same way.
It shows 8,11
